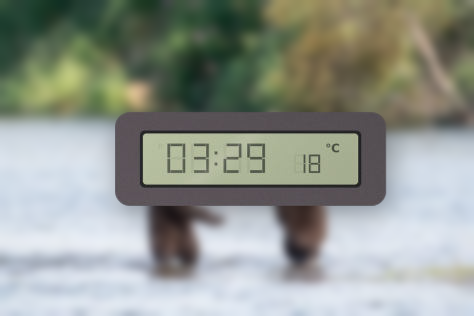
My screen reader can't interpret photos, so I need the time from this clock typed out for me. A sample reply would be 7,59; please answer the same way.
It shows 3,29
